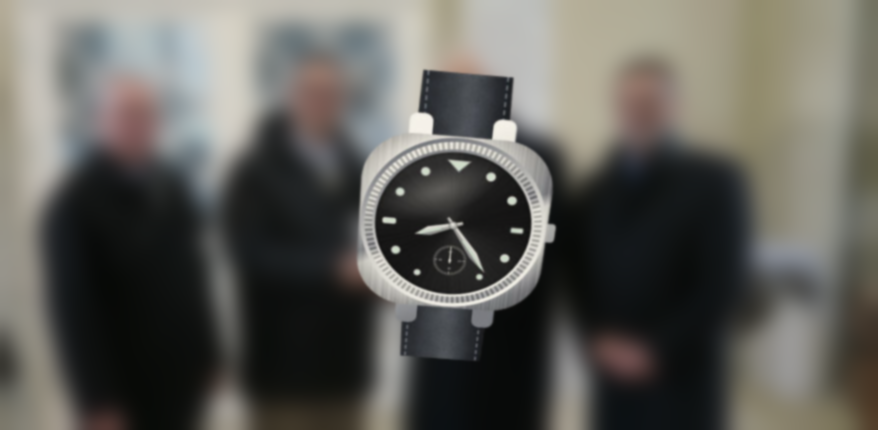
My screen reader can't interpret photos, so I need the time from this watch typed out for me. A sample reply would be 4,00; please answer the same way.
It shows 8,24
